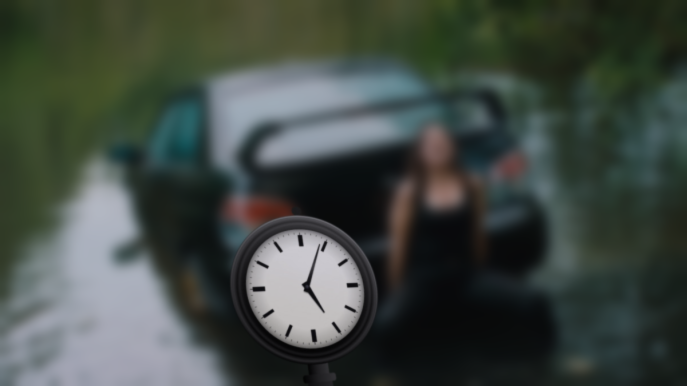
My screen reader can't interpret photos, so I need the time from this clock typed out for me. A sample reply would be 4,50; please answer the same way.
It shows 5,04
